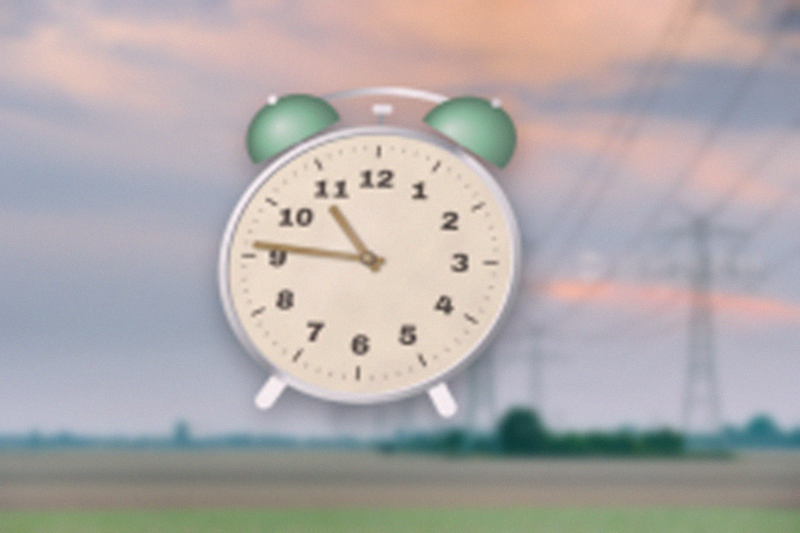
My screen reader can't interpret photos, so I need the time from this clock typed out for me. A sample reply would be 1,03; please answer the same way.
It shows 10,46
